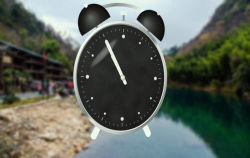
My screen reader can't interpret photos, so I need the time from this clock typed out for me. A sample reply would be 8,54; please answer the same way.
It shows 10,55
